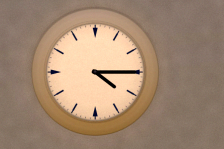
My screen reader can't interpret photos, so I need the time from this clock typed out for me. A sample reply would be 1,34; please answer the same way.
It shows 4,15
